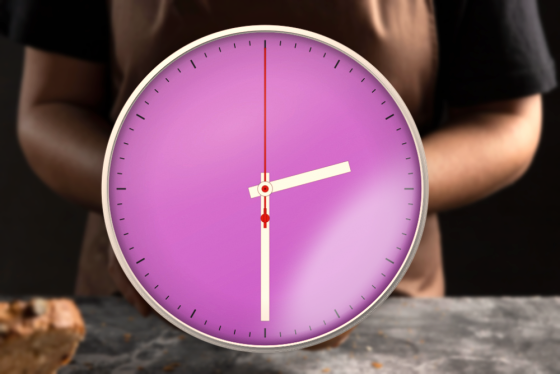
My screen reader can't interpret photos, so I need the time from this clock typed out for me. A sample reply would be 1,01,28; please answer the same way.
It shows 2,30,00
